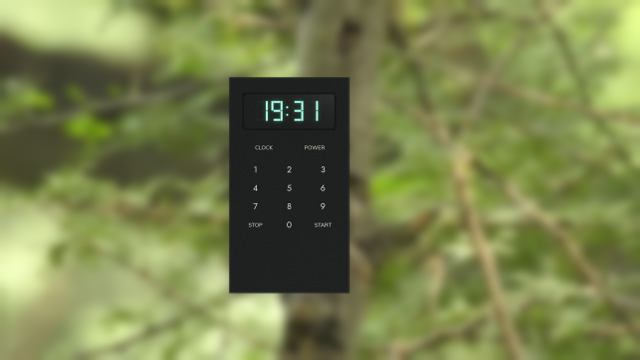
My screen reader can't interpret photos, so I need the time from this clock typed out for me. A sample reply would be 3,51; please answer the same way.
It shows 19,31
